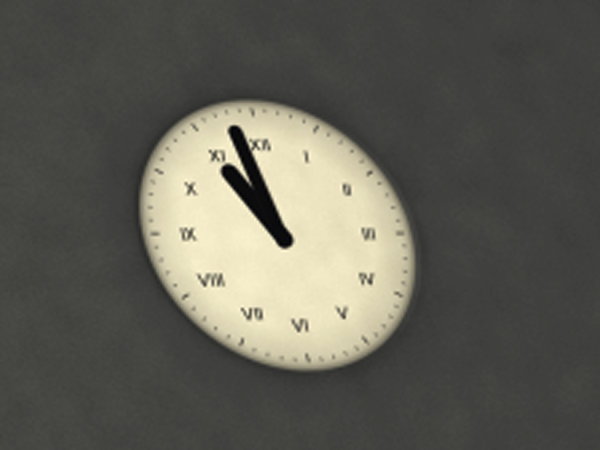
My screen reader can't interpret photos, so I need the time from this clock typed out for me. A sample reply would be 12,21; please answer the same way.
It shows 10,58
